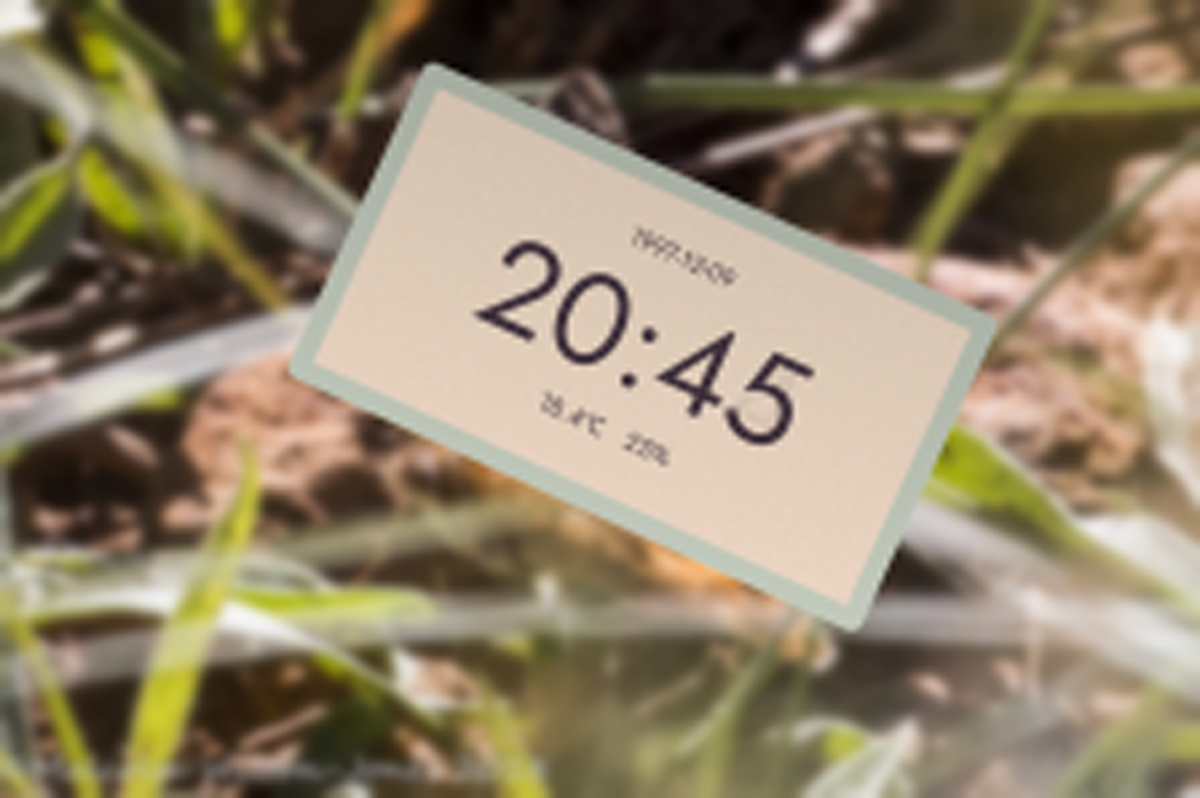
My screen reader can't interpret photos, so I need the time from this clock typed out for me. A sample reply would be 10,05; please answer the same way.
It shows 20,45
